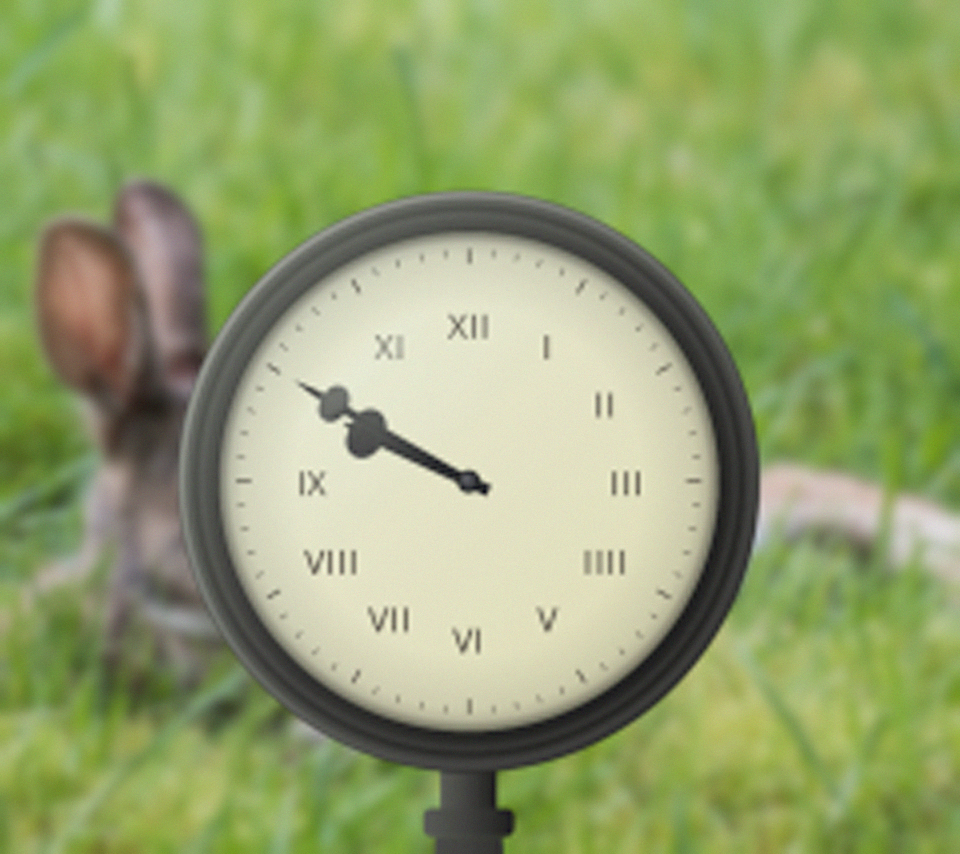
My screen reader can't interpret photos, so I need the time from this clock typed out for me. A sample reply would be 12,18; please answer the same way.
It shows 9,50
